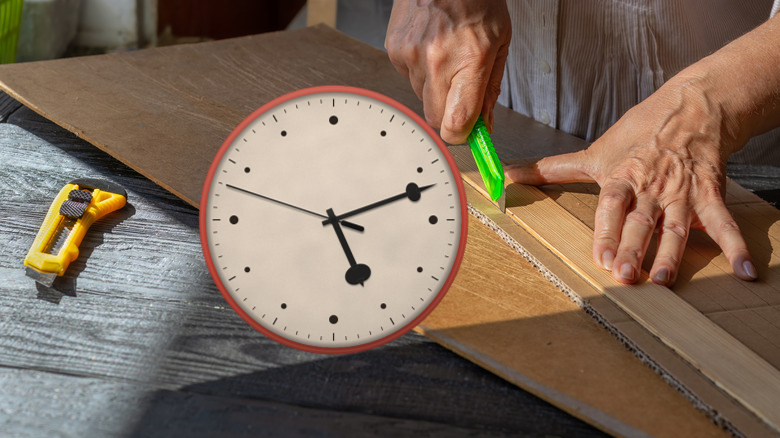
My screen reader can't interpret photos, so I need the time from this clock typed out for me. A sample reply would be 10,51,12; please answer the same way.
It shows 5,11,48
